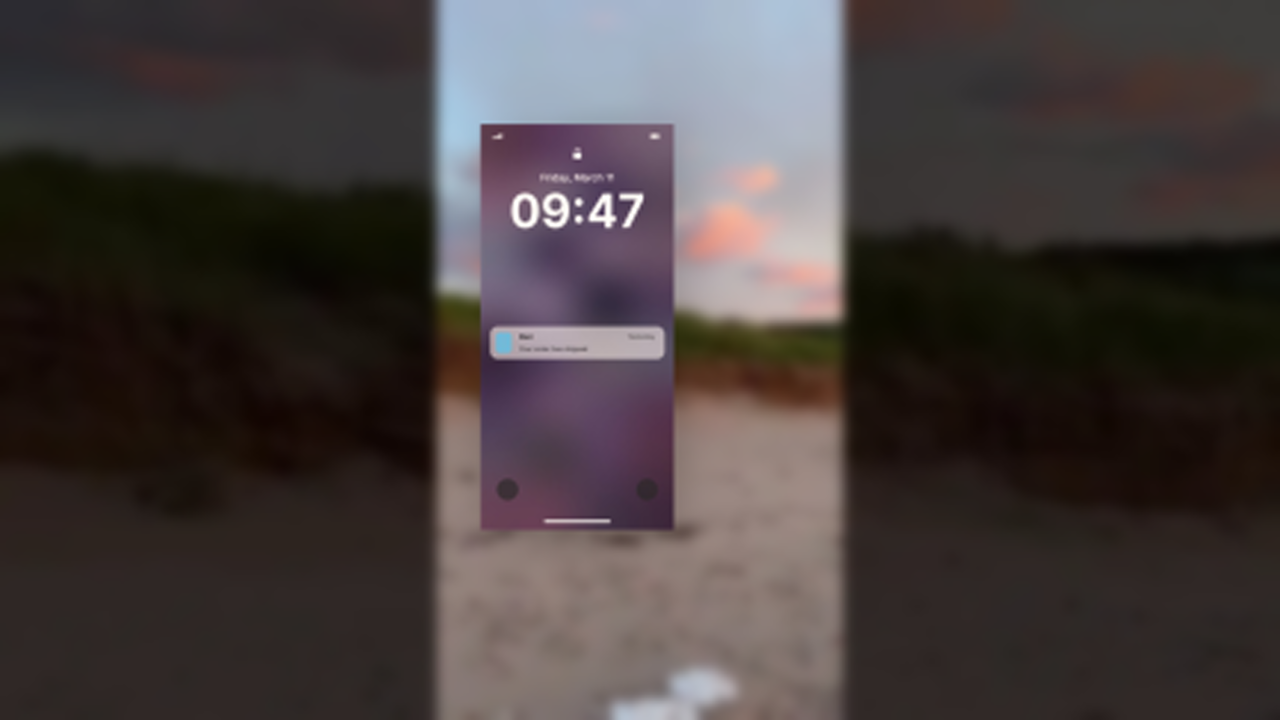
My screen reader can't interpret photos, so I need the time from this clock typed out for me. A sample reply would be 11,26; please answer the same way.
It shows 9,47
